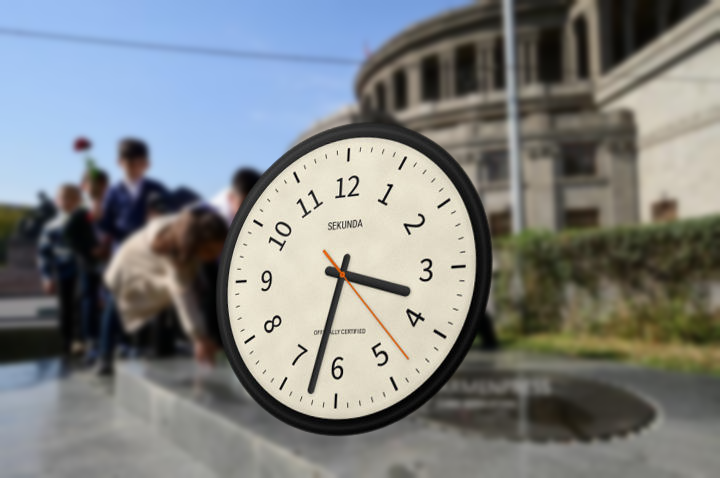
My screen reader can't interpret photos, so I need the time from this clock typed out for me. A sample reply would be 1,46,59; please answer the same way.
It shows 3,32,23
